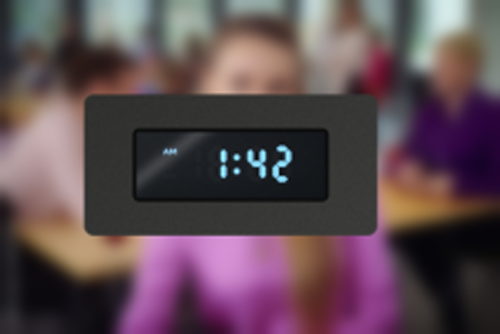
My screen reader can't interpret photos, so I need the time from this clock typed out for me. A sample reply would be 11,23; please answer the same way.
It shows 1,42
